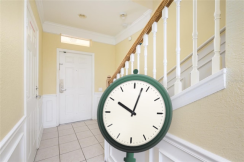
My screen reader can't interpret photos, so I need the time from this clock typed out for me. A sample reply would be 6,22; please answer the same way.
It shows 10,03
